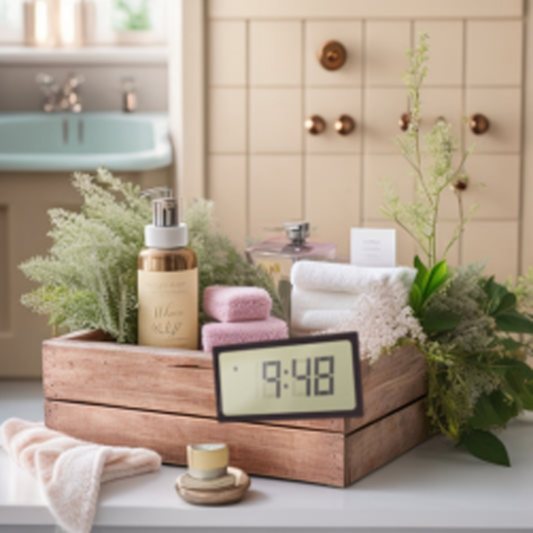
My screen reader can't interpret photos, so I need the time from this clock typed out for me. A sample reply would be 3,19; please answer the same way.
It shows 9,48
